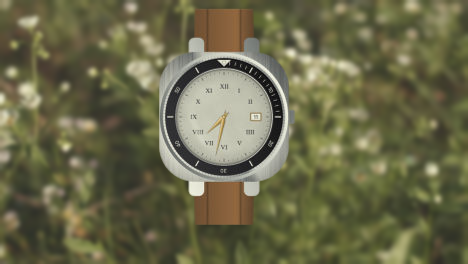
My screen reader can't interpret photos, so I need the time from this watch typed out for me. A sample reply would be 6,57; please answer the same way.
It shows 7,32
